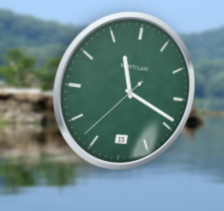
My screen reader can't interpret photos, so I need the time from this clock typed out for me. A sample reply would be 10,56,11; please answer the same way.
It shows 11,18,37
